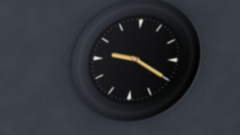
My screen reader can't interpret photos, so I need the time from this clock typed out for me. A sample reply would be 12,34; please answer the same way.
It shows 9,20
